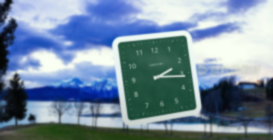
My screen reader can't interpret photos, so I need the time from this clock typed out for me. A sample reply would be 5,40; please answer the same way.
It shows 2,16
